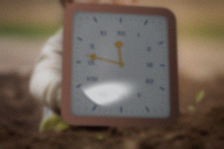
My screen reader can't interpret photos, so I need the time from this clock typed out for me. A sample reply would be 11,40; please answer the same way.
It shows 11,47
